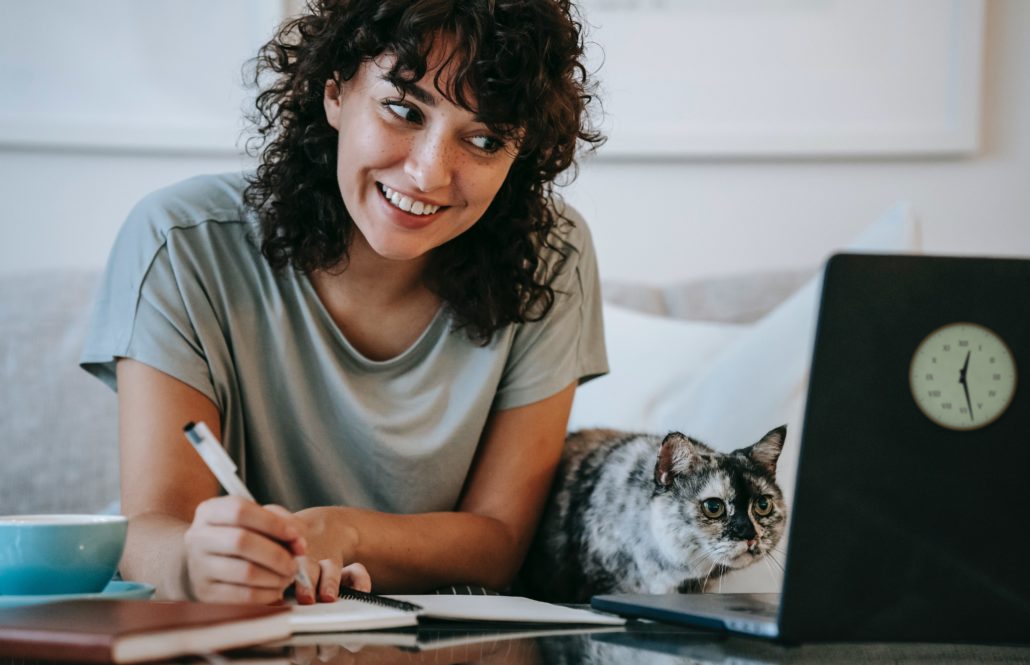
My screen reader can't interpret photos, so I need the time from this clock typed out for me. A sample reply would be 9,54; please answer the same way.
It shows 12,28
